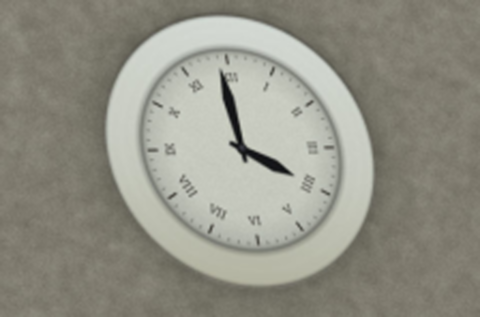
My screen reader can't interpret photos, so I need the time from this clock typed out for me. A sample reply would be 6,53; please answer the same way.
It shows 3,59
